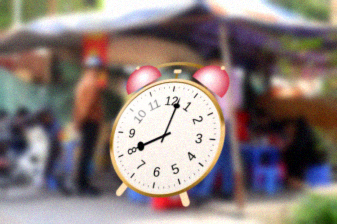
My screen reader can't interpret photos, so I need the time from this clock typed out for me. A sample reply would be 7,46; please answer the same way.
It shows 8,02
